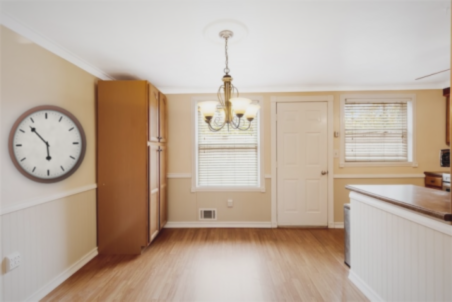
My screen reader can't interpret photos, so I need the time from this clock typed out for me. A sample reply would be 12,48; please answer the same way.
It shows 5,53
